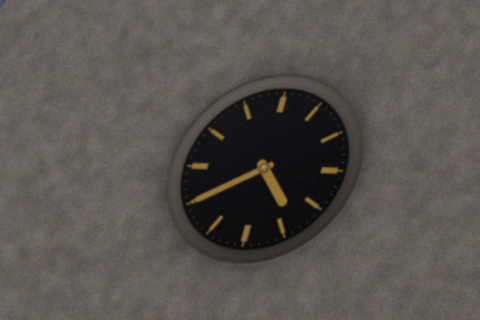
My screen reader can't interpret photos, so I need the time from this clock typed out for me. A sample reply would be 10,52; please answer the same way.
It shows 4,40
